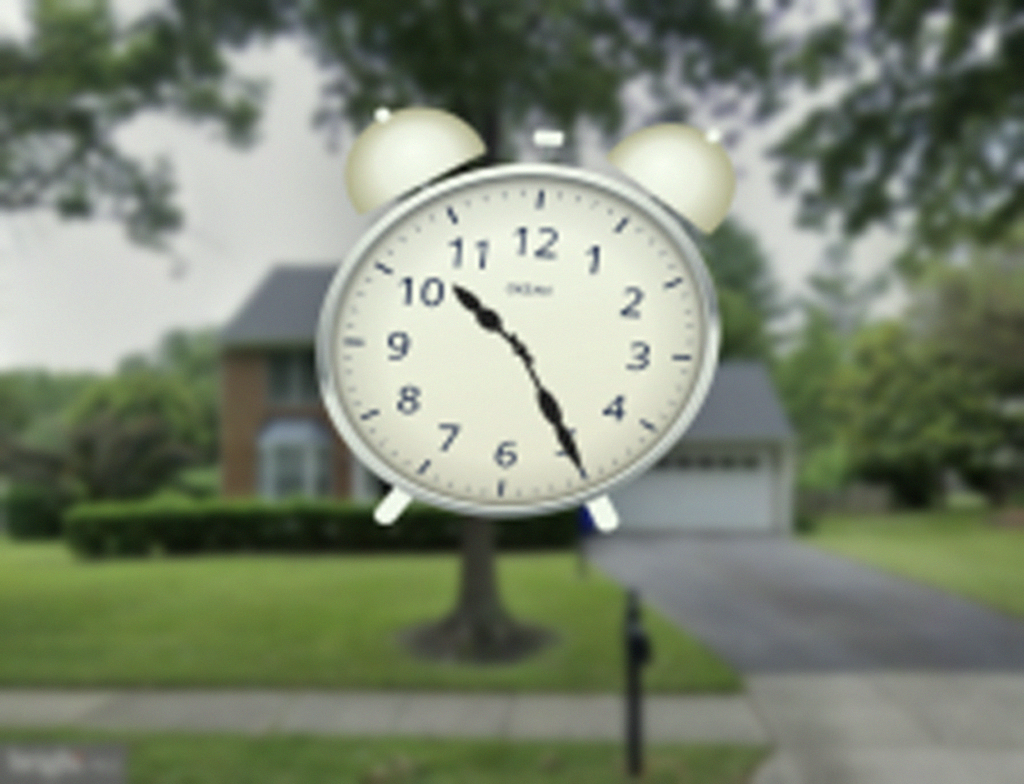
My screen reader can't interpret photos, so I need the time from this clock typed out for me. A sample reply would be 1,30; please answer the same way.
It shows 10,25
